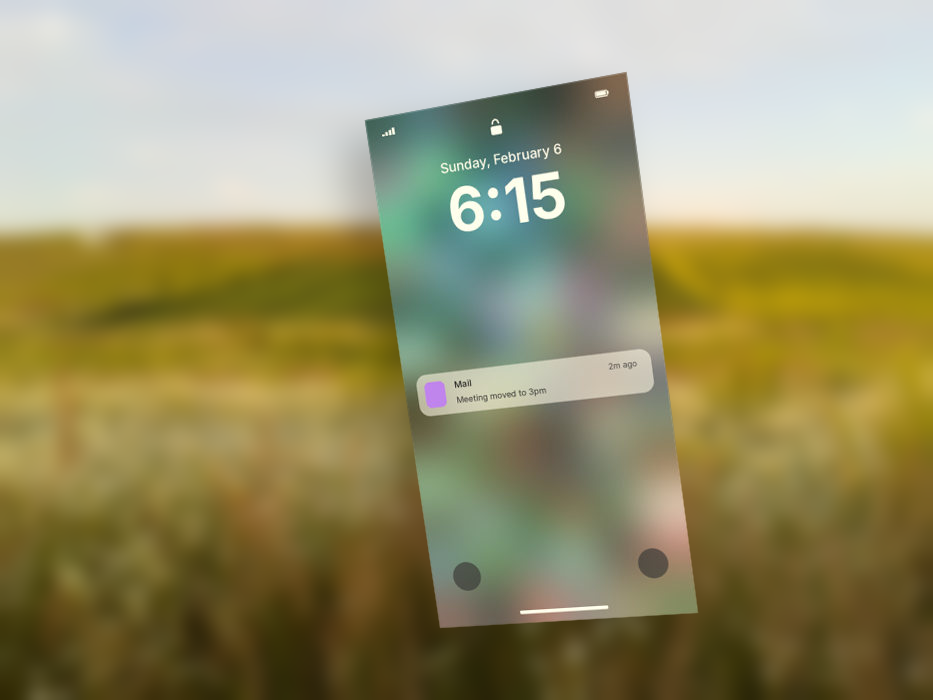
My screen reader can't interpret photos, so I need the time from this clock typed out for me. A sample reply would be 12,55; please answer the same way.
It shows 6,15
